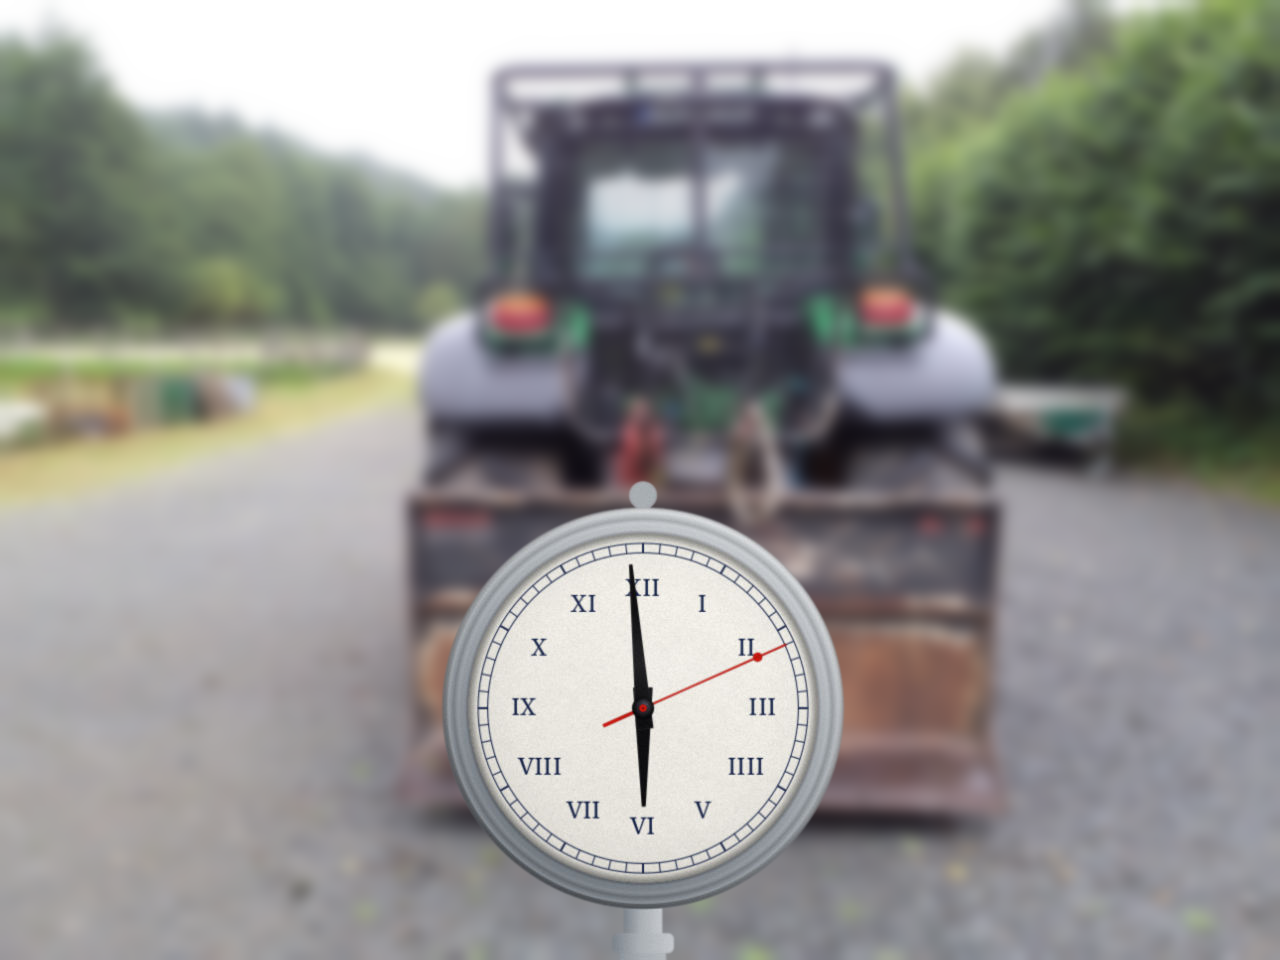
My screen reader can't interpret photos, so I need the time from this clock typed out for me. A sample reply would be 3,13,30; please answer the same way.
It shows 5,59,11
